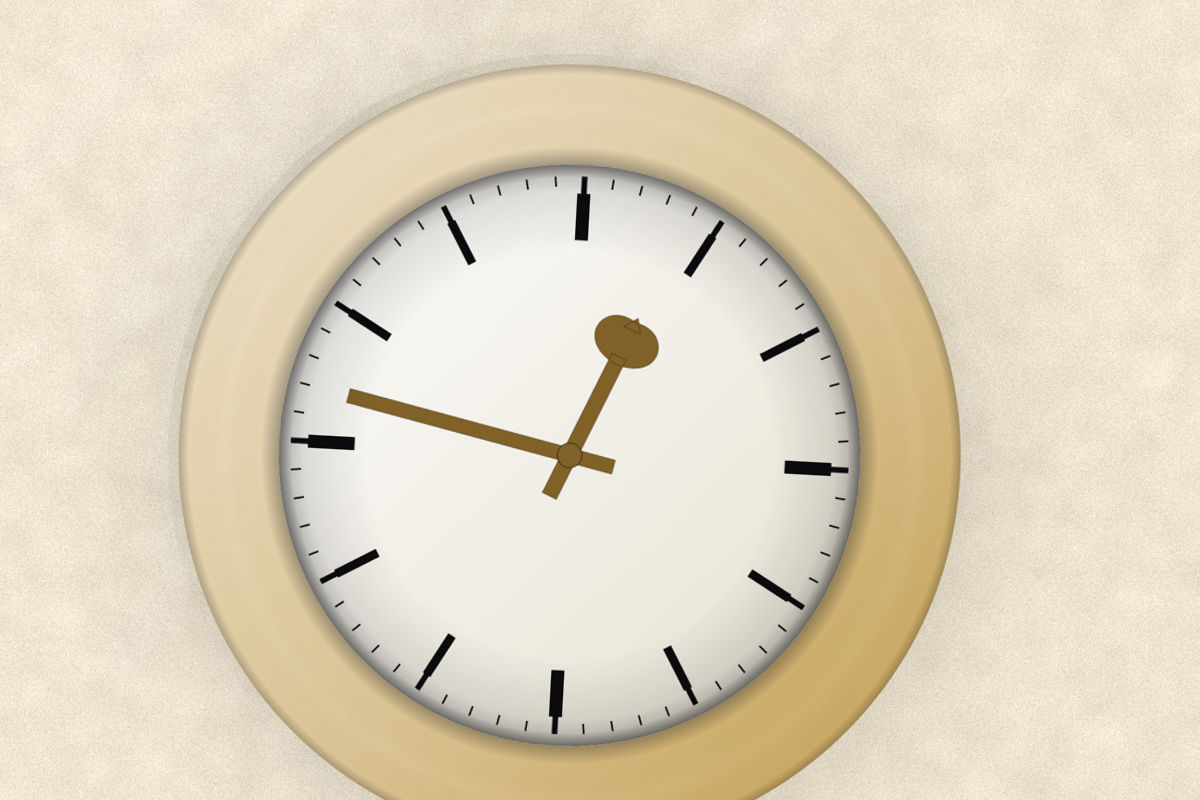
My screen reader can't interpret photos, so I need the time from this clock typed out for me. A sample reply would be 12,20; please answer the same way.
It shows 12,47
